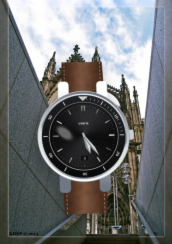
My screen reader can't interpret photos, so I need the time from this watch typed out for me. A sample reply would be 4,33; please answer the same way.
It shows 5,24
